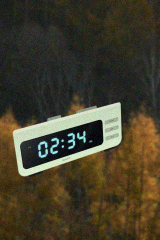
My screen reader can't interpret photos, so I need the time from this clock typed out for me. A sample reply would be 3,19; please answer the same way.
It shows 2,34
